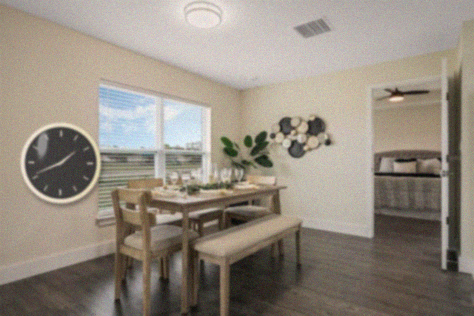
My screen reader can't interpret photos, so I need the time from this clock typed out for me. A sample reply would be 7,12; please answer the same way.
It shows 1,41
